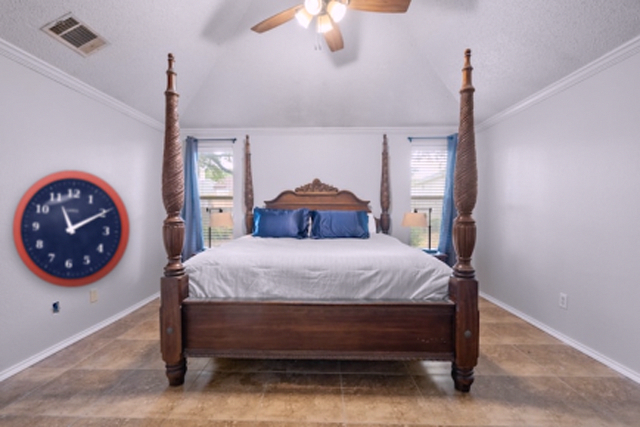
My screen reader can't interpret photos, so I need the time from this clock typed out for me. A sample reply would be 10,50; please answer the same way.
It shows 11,10
